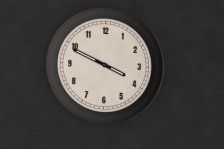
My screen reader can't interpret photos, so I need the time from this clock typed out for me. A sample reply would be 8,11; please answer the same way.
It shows 3,49
